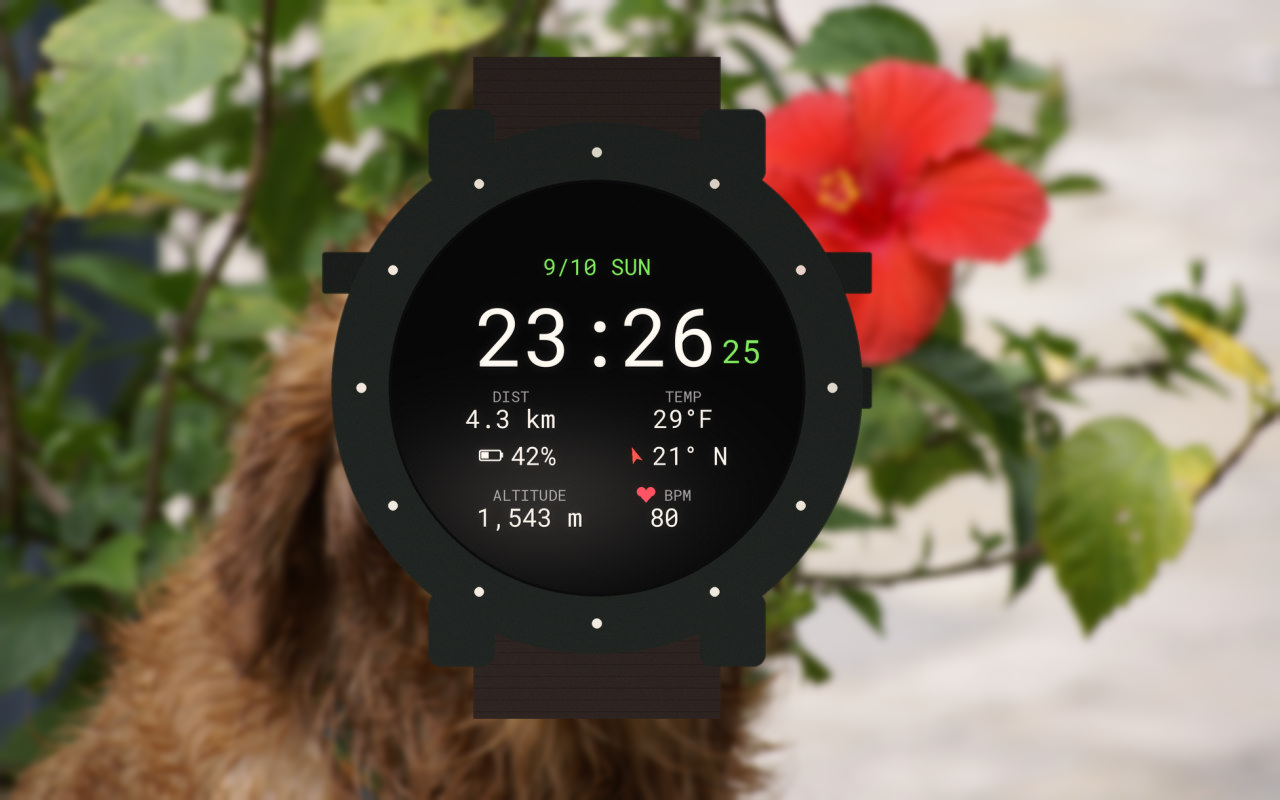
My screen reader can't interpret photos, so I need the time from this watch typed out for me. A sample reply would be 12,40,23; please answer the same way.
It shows 23,26,25
